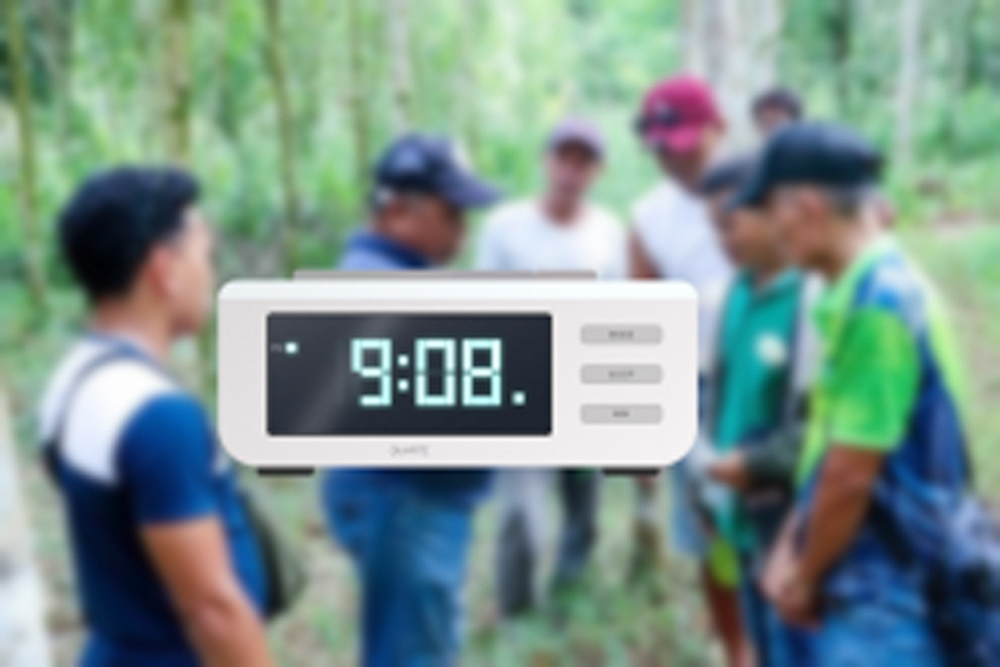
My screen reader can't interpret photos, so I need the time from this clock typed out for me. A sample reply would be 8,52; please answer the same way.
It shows 9,08
